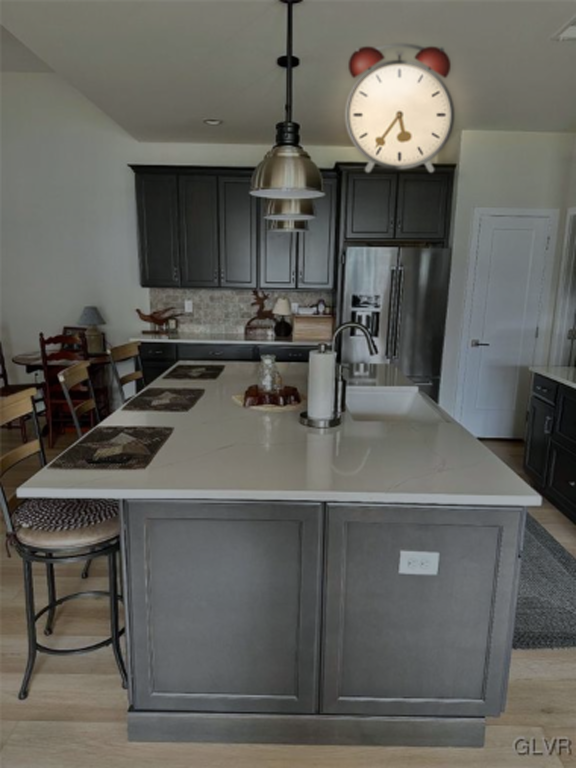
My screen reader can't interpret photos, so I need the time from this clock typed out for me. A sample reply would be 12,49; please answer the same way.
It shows 5,36
